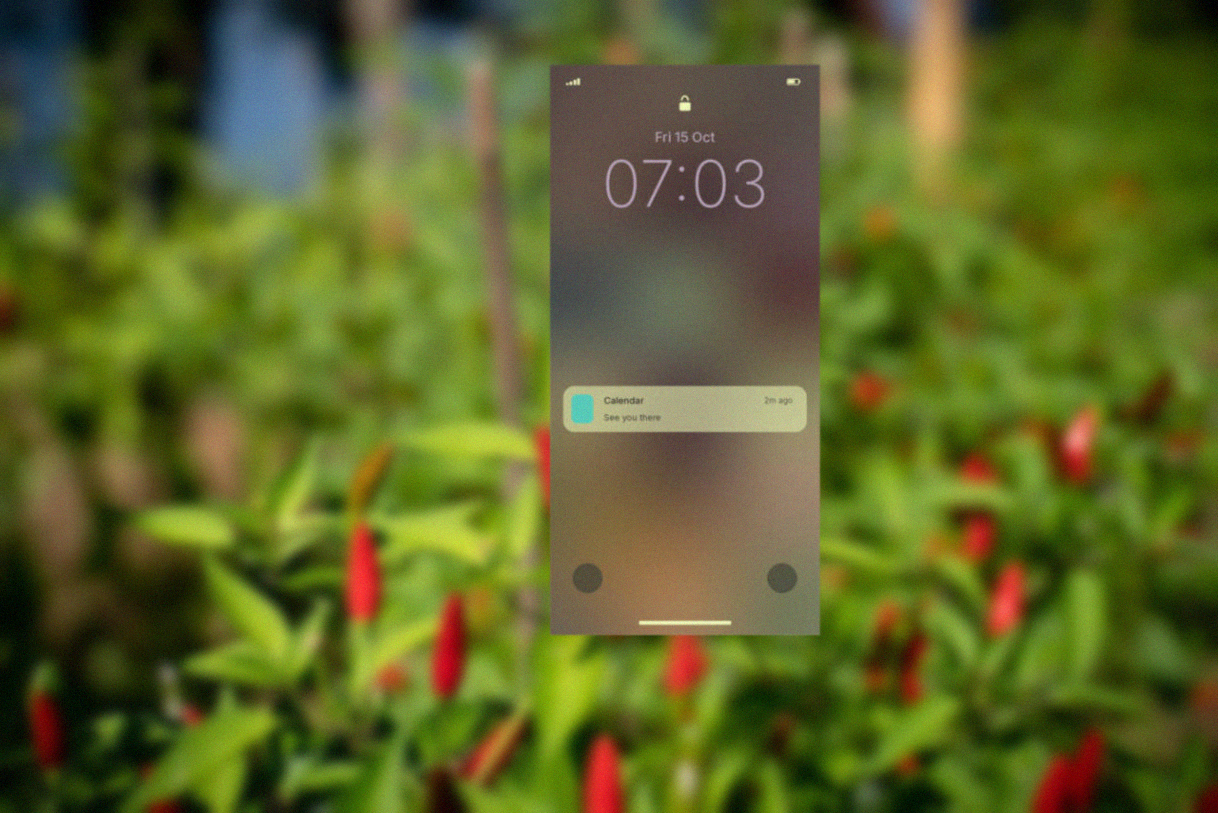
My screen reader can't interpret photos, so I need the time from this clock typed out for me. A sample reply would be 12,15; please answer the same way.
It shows 7,03
